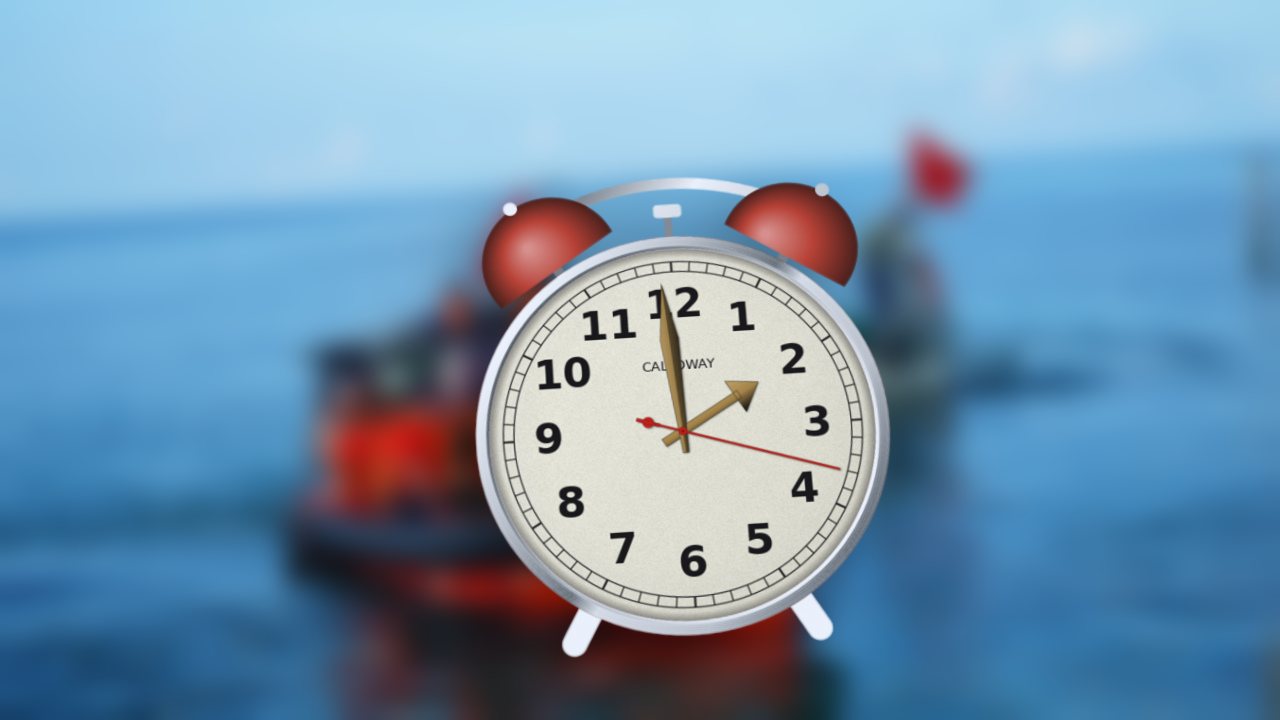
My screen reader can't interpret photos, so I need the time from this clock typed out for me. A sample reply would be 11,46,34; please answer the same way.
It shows 1,59,18
